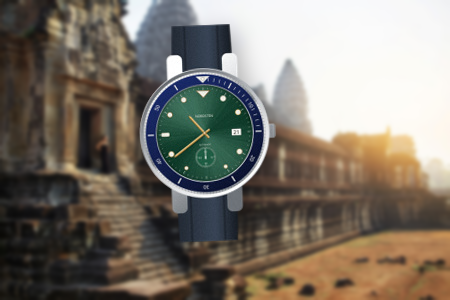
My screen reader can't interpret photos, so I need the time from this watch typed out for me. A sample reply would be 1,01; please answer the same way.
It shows 10,39
